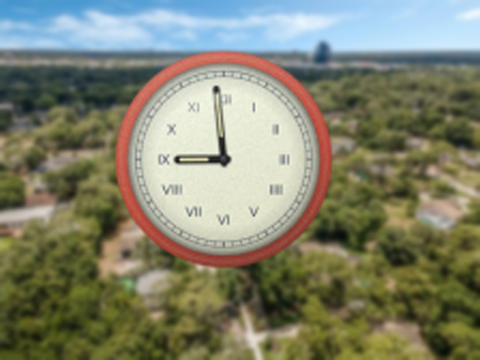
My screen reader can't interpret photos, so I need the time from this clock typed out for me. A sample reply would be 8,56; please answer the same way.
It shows 8,59
